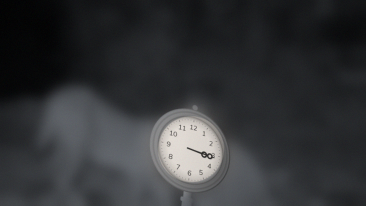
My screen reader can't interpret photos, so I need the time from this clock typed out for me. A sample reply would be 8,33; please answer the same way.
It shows 3,16
